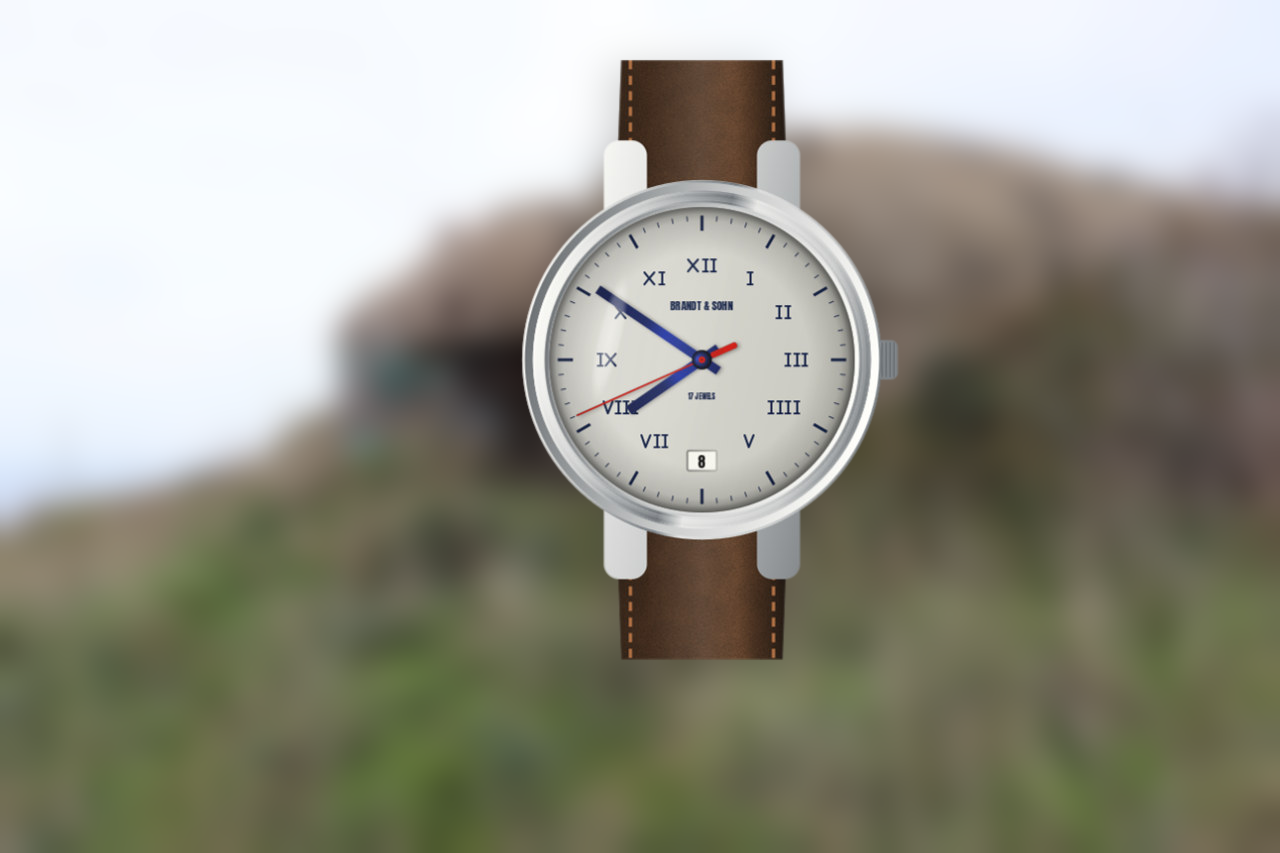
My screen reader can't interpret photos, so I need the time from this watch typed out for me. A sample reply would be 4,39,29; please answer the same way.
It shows 7,50,41
